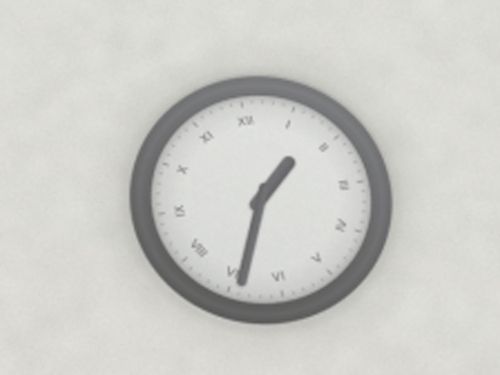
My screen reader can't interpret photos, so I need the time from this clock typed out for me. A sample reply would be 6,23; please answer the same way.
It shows 1,34
